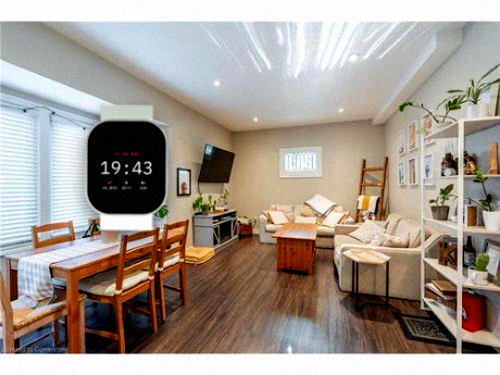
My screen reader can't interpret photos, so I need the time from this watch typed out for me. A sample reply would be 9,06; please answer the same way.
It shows 19,43
